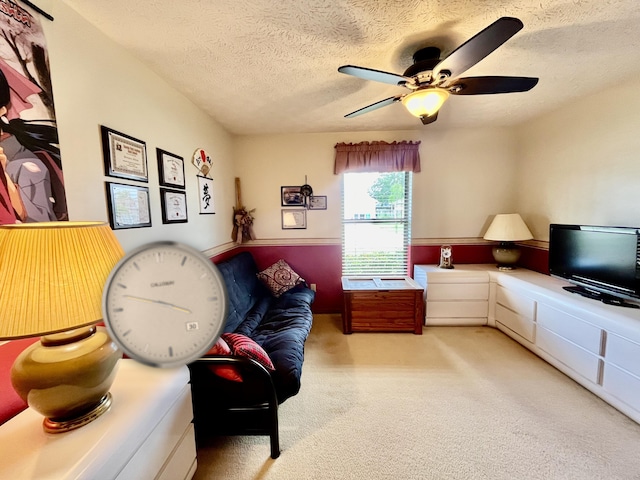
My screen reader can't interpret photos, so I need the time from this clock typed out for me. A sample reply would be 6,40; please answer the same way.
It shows 3,48
